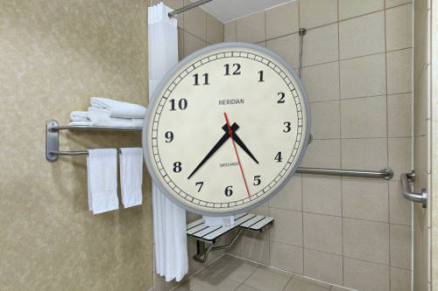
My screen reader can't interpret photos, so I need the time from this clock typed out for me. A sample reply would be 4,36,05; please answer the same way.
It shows 4,37,27
